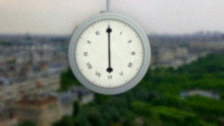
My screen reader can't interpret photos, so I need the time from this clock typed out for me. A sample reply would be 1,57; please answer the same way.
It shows 6,00
